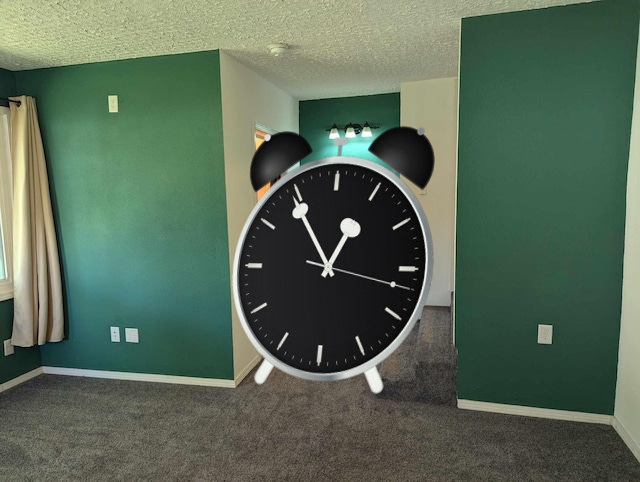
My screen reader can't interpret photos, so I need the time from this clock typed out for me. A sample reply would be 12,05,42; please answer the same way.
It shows 12,54,17
